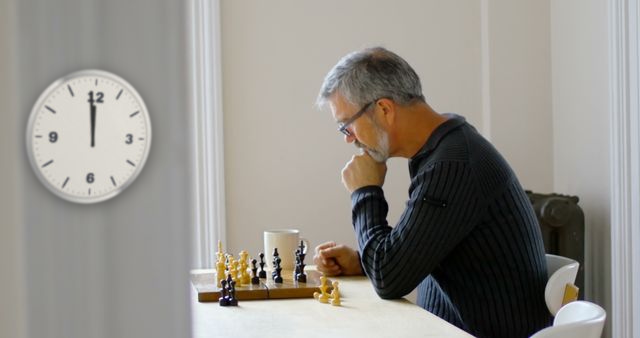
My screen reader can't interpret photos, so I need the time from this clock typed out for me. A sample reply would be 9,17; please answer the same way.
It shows 11,59
